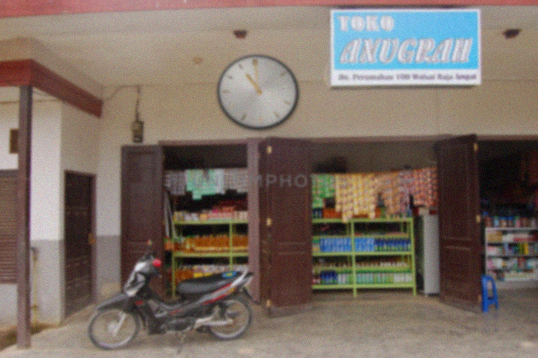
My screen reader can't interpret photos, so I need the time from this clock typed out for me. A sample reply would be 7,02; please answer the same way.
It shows 11,00
